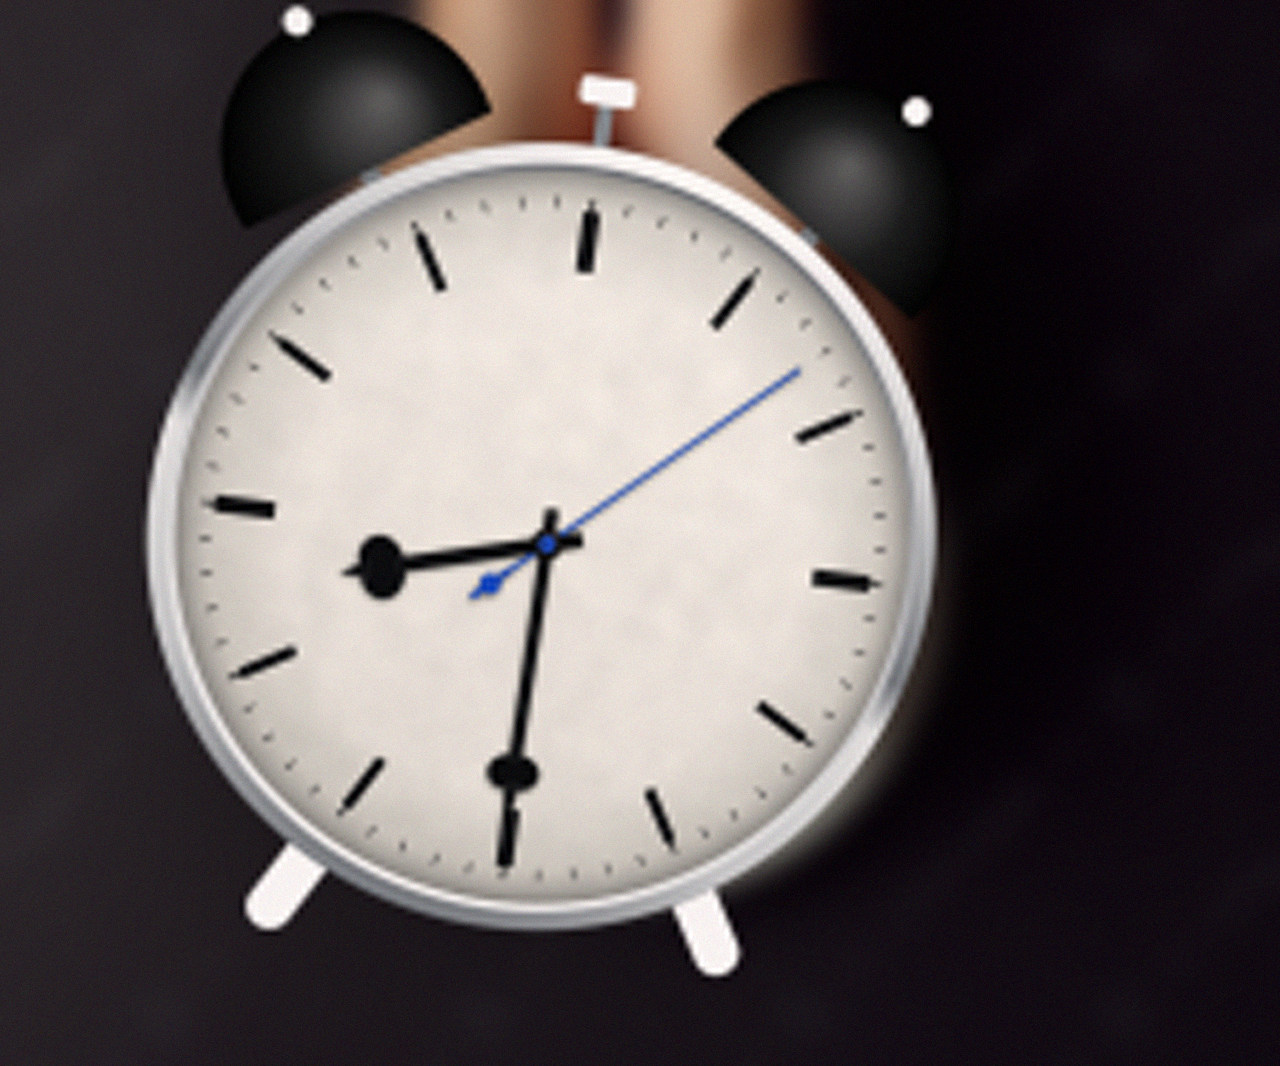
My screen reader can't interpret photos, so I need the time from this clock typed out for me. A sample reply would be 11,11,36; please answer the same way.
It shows 8,30,08
